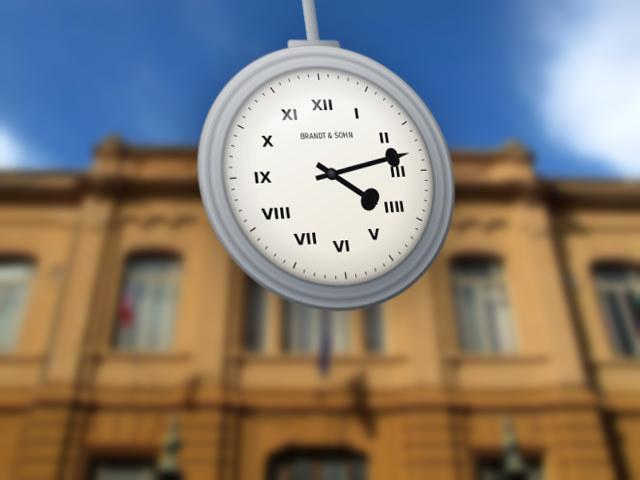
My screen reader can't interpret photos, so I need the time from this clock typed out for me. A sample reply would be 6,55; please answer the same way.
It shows 4,13
